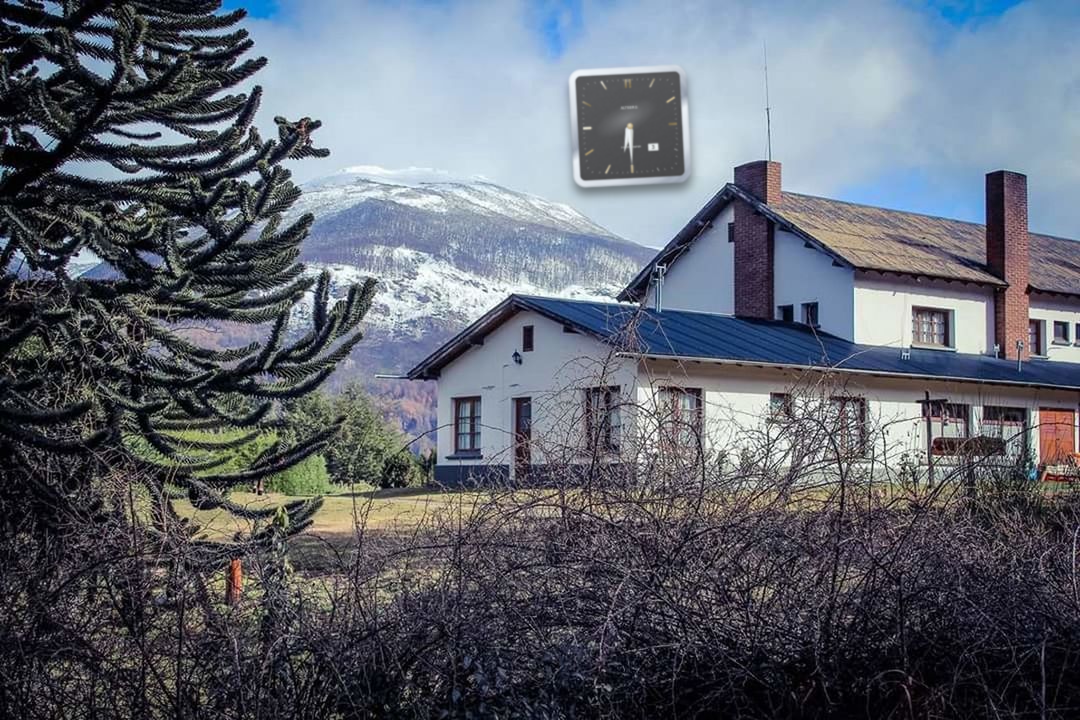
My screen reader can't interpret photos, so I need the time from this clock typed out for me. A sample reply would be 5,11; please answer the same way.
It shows 6,30
